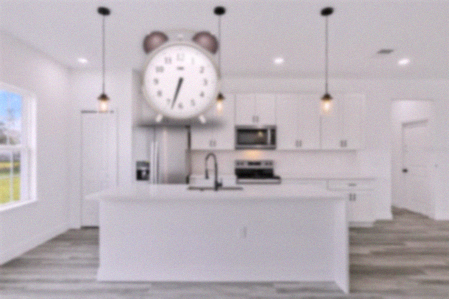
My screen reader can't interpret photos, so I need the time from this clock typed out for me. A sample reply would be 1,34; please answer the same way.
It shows 6,33
